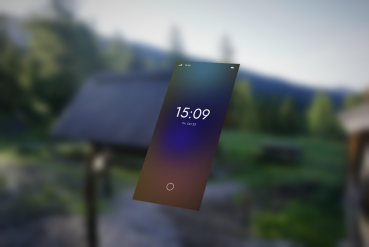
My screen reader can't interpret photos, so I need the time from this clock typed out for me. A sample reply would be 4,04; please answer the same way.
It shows 15,09
